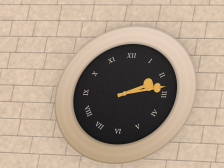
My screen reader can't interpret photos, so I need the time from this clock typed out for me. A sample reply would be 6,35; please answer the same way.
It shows 2,13
